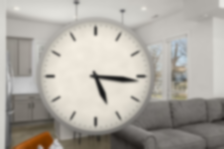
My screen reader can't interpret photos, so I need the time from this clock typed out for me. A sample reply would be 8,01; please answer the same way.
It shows 5,16
